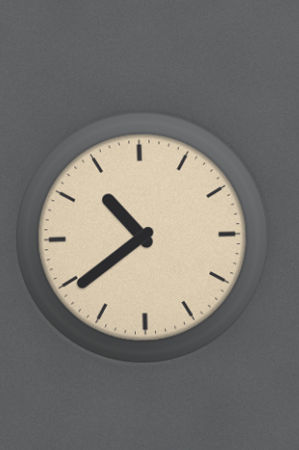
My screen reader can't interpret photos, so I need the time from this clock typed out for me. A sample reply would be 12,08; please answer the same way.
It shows 10,39
